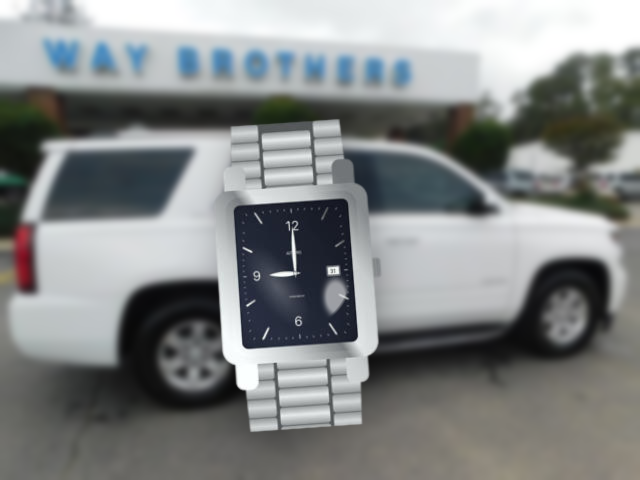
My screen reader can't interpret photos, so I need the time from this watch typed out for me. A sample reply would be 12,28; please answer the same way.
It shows 9,00
